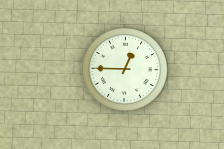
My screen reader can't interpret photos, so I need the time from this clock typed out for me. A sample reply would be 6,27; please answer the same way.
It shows 12,45
